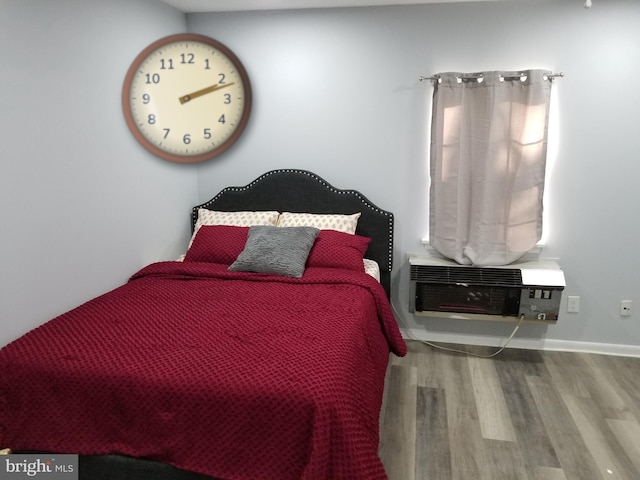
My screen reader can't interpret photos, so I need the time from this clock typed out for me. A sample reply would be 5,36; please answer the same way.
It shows 2,12
